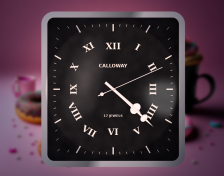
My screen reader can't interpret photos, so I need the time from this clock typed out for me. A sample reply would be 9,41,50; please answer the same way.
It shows 4,22,11
